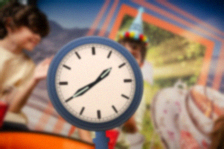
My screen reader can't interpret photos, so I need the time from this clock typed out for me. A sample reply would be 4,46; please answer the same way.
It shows 1,40
